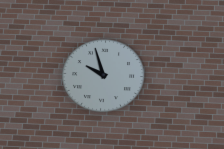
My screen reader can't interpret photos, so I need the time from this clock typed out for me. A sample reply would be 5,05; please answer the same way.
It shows 9,57
